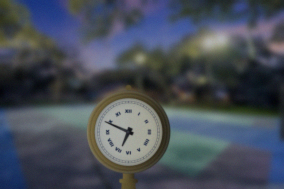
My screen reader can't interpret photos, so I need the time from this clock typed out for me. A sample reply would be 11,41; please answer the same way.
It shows 6,49
